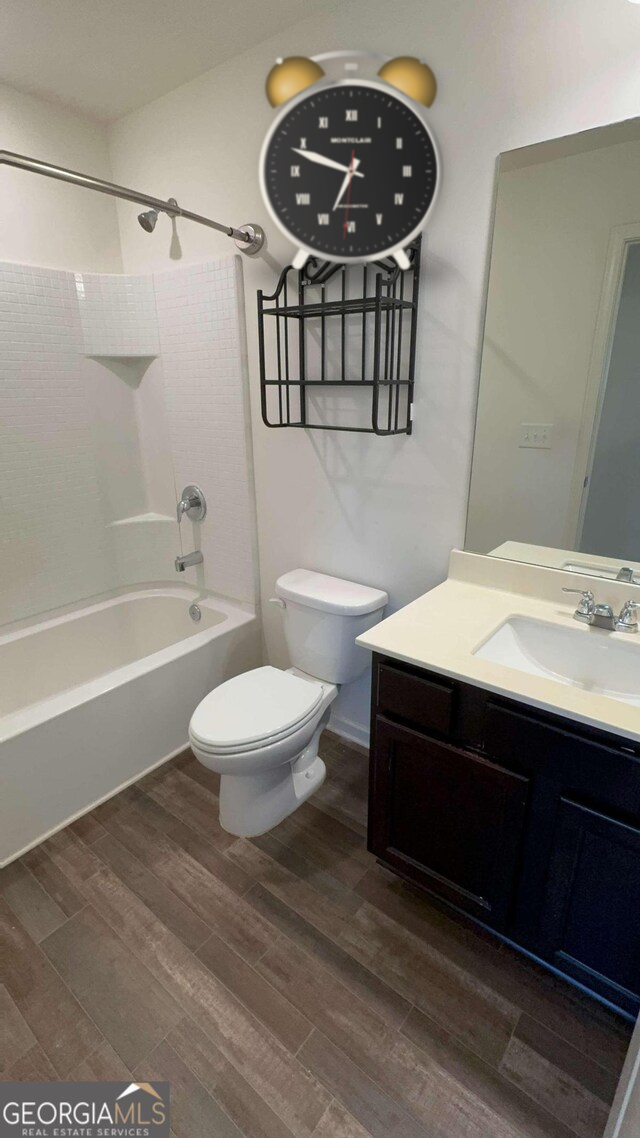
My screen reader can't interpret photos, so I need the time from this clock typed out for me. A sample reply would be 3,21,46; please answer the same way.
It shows 6,48,31
